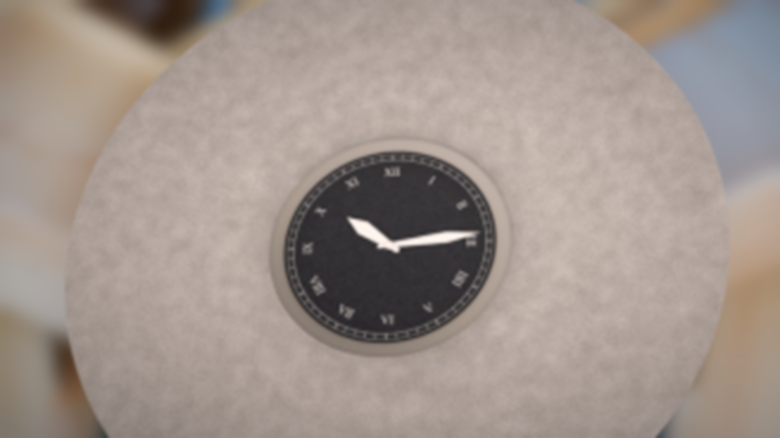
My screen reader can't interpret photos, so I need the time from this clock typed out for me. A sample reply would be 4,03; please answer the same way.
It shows 10,14
